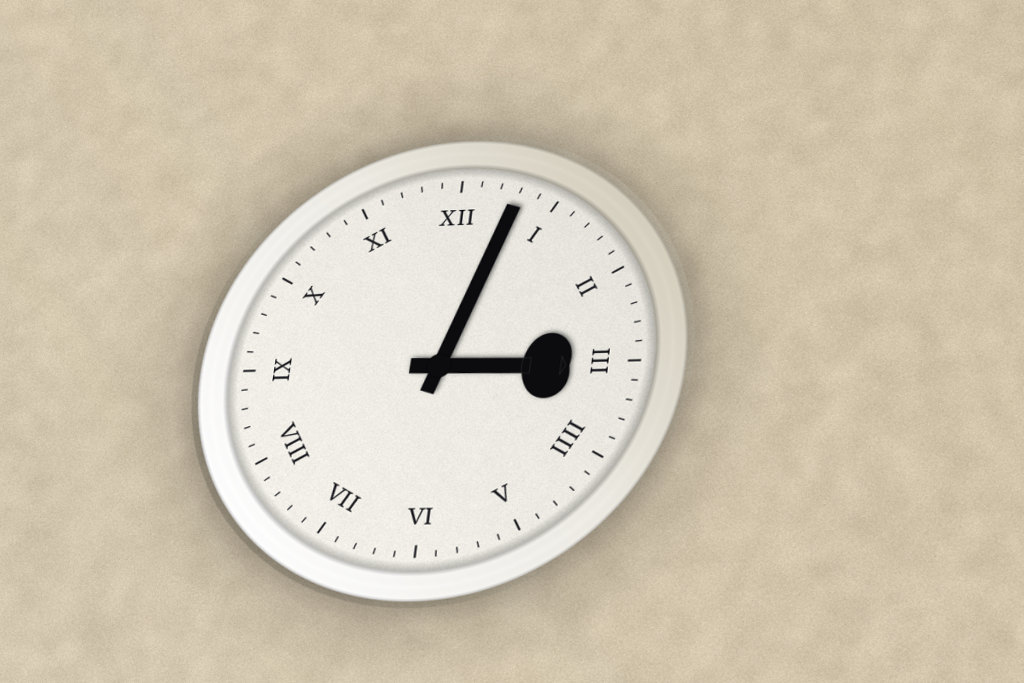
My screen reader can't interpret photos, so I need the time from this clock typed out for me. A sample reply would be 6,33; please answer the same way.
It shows 3,03
